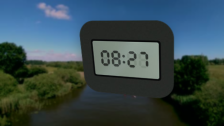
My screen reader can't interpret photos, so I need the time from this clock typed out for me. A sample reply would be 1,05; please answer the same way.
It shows 8,27
